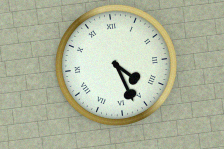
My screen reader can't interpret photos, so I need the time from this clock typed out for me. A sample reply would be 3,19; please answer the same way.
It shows 4,27
